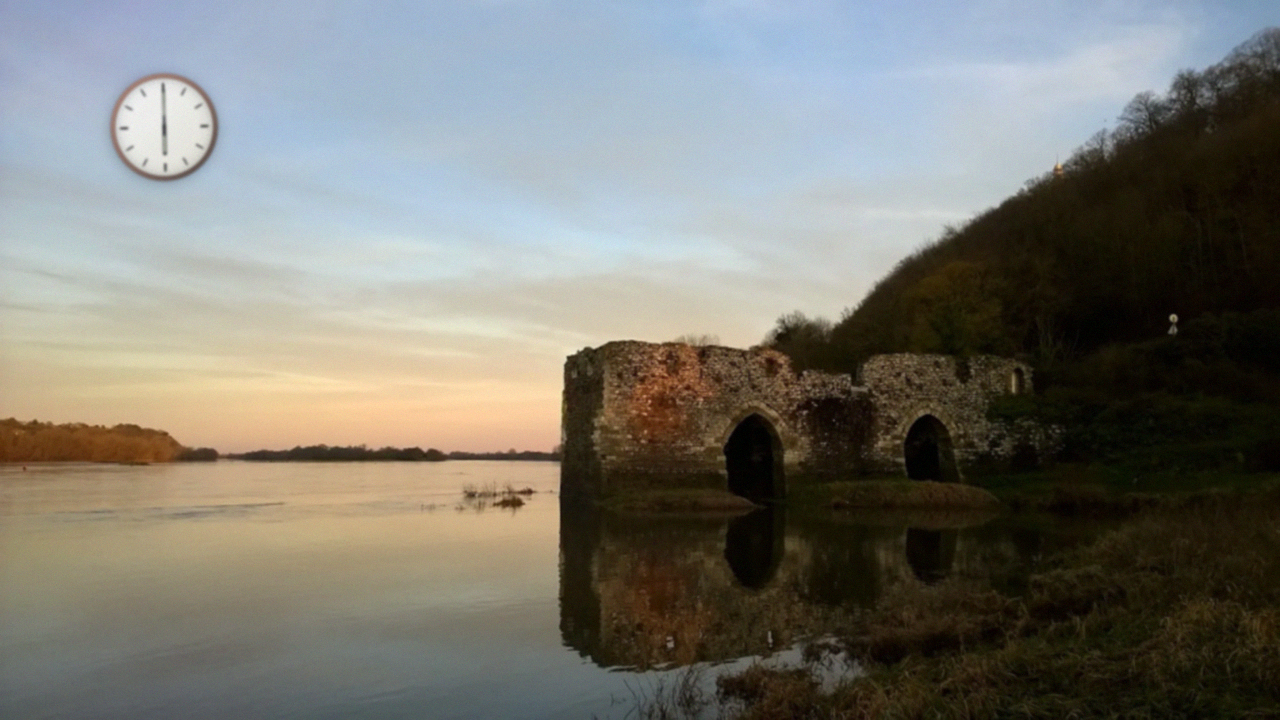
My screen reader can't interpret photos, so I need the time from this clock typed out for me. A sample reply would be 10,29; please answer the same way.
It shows 6,00
